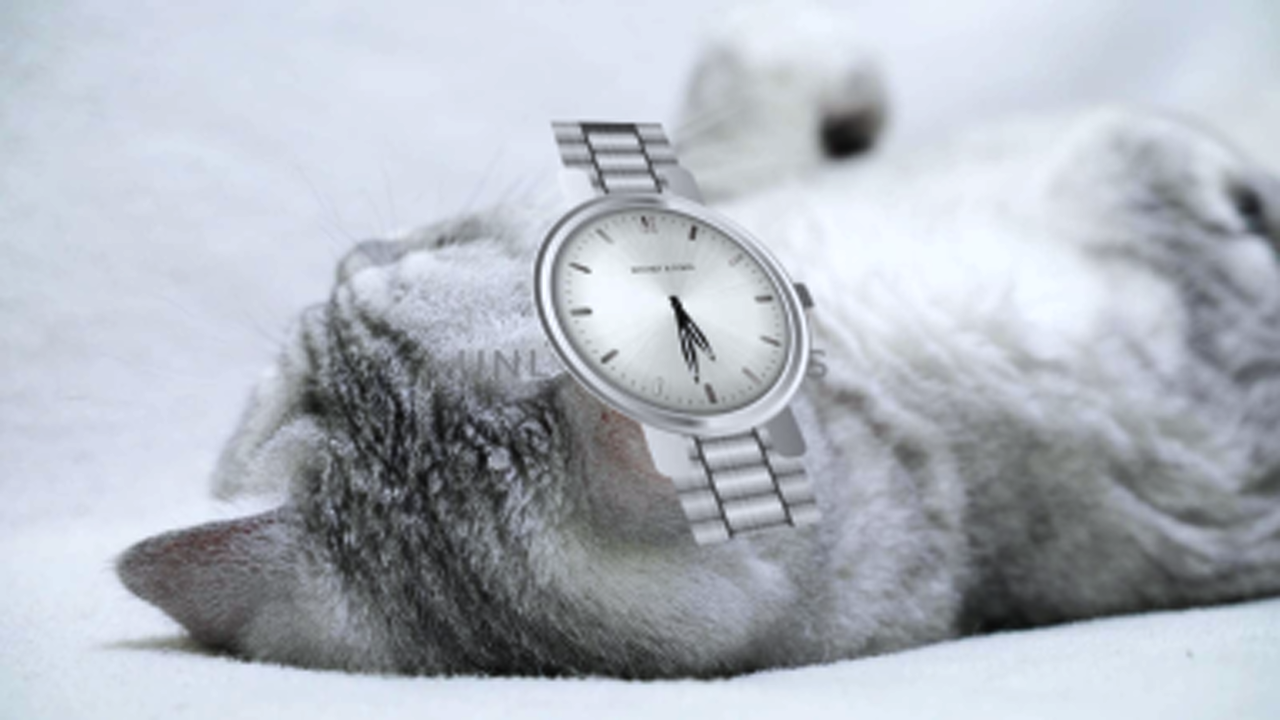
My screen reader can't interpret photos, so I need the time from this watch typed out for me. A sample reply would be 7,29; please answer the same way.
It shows 5,31
